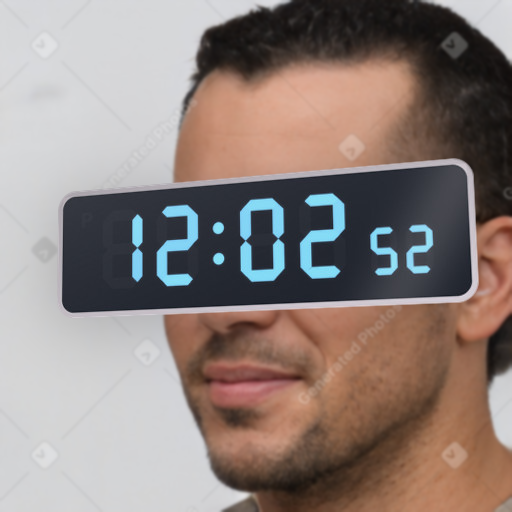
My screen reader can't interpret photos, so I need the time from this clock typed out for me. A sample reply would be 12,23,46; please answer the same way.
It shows 12,02,52
